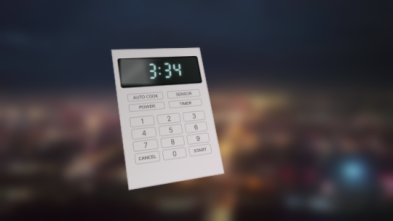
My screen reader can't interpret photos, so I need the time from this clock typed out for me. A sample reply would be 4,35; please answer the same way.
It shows 3,34
